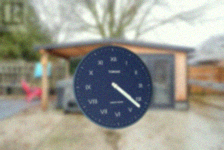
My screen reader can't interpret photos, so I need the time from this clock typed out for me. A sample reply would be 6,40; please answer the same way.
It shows 4,22
